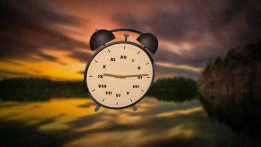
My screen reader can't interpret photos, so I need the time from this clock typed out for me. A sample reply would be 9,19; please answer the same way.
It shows 9,14
